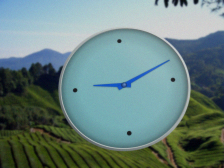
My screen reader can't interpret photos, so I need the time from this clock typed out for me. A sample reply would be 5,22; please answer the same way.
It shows 9,11
